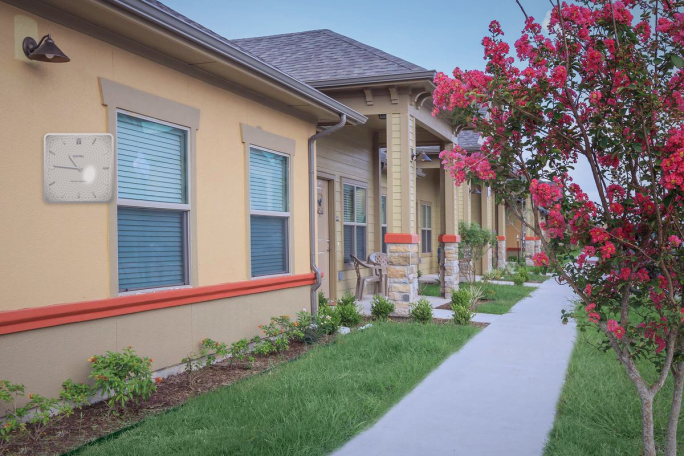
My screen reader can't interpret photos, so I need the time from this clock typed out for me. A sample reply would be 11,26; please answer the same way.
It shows 10,46
